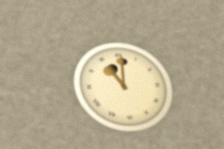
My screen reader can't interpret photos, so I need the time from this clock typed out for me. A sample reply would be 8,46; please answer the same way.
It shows 11,01
